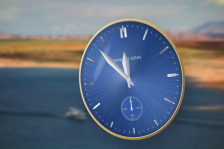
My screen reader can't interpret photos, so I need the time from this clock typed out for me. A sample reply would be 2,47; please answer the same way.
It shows 11,53
